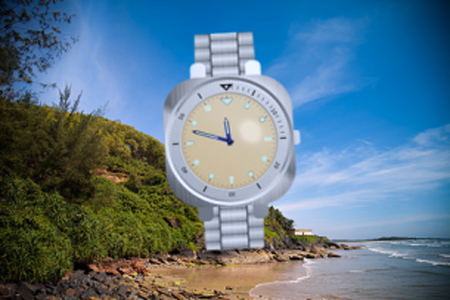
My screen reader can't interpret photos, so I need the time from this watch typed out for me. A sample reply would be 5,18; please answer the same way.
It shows 11,48
